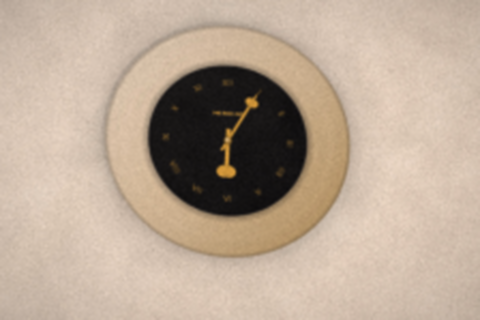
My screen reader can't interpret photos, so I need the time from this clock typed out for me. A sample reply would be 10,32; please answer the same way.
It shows 6,05
